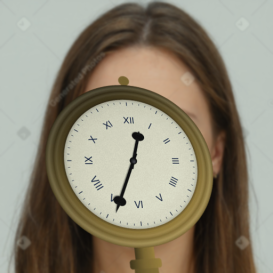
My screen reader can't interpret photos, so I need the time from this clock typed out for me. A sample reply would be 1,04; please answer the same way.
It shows 12,34
